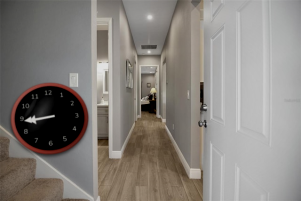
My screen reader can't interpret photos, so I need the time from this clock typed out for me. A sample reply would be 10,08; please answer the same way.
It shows 8,44
